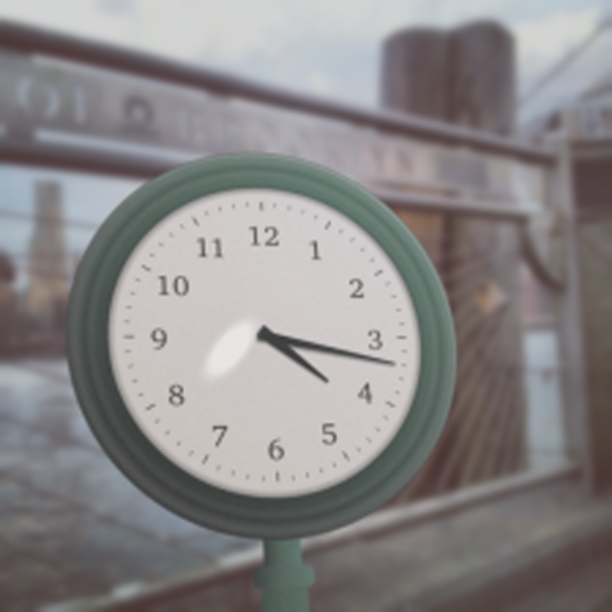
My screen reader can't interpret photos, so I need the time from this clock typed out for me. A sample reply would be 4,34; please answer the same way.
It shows 4,17
